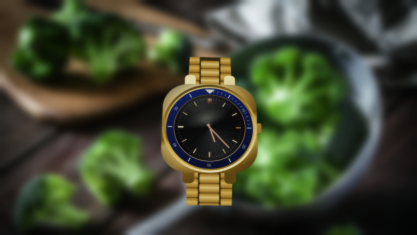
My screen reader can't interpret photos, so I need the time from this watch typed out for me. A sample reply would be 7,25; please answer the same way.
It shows 5,23
